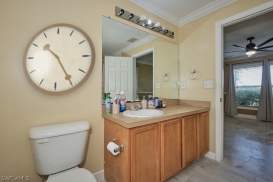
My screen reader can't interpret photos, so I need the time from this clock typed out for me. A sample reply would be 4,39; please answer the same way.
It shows 10,25
